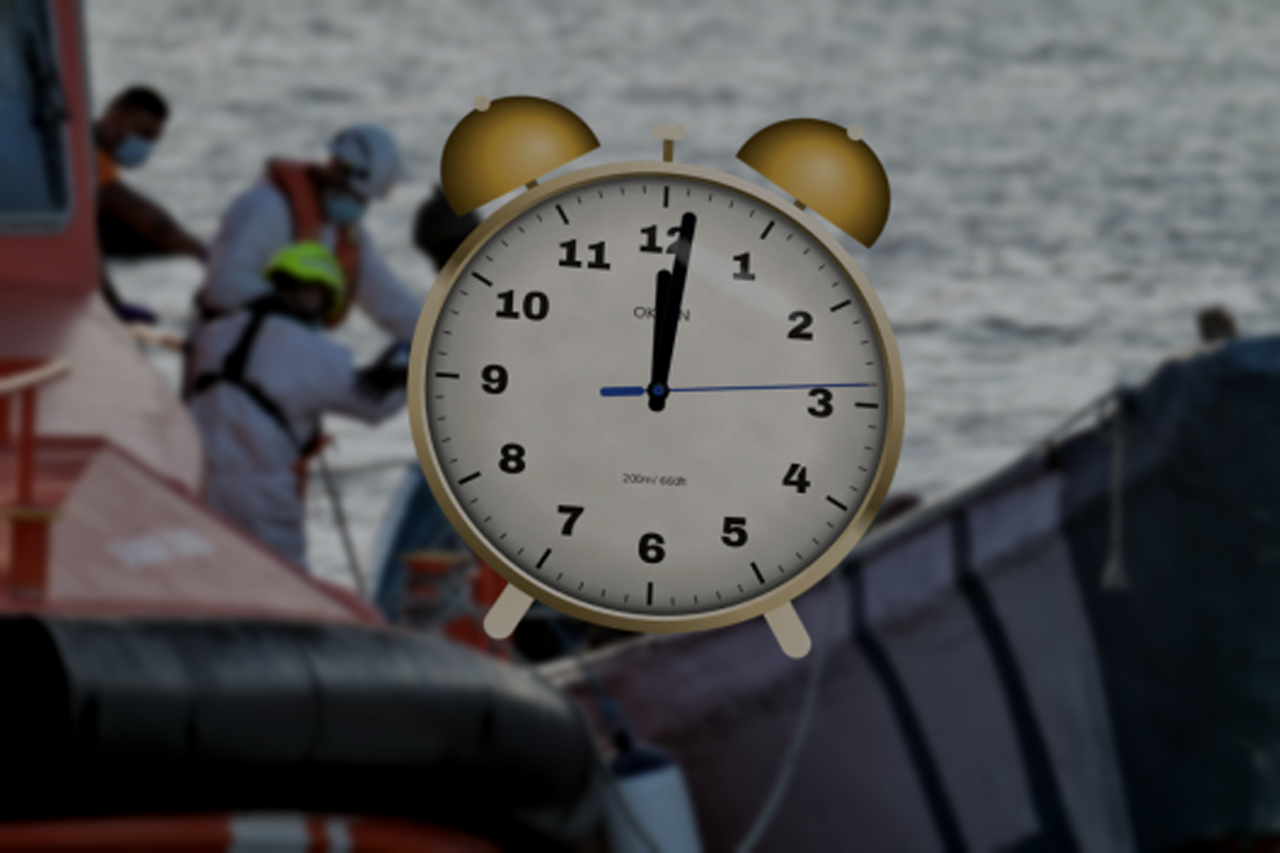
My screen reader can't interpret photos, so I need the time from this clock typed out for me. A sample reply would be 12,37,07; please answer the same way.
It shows 12,01,14
